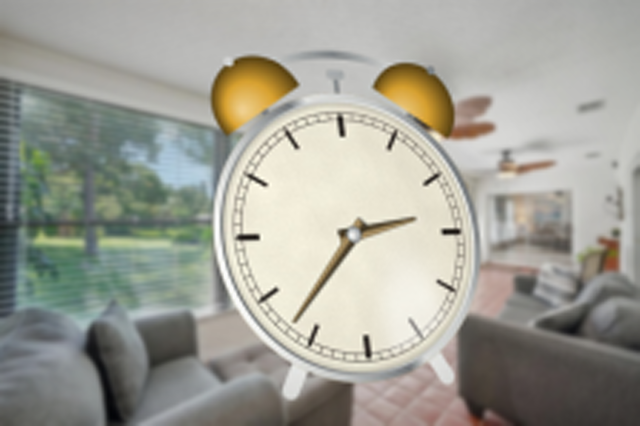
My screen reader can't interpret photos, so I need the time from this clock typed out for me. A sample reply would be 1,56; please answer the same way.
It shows 2,37
